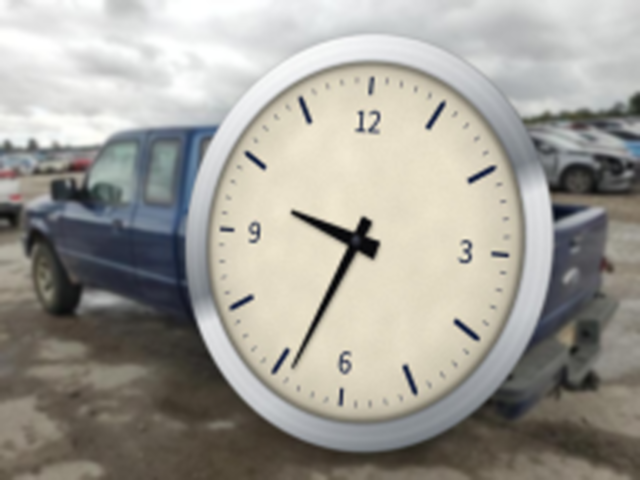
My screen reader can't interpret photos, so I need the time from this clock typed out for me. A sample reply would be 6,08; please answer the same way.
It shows 9,34
